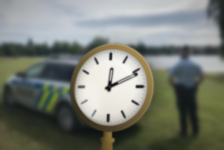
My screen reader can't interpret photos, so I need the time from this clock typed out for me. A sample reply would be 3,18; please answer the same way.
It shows 12,11
